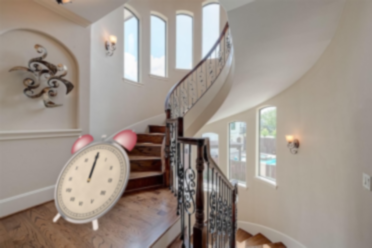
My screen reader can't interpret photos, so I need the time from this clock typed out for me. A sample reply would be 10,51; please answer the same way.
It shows 12,00
